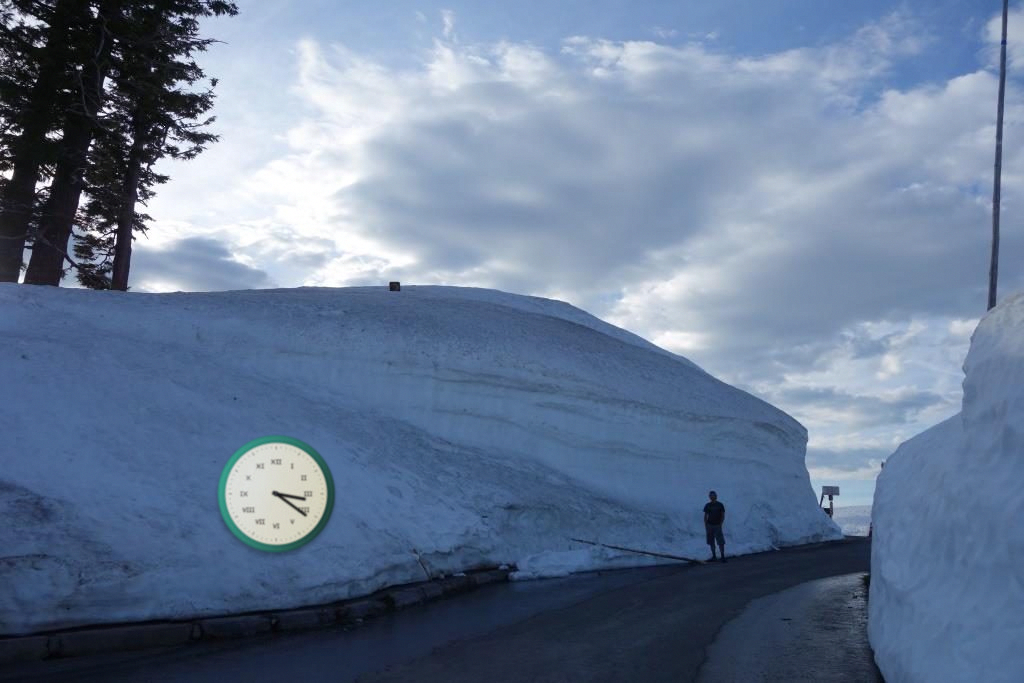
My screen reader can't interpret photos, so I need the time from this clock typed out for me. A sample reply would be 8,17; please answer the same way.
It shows 3,21
